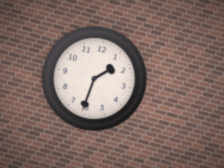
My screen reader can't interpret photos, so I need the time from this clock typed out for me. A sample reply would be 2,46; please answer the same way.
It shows 1,31
